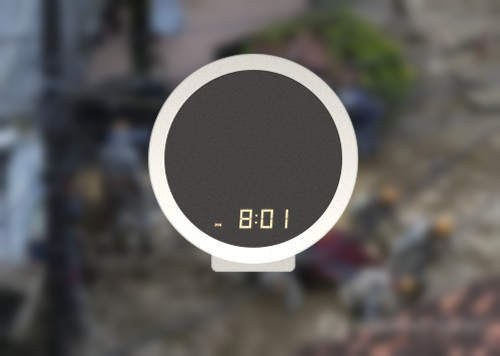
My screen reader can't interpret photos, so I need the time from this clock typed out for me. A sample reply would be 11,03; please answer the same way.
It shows 8,01
